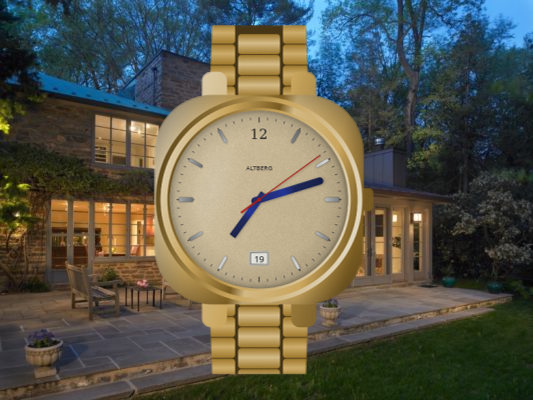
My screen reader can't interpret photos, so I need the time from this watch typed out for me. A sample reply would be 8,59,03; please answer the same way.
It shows 7,12,09
